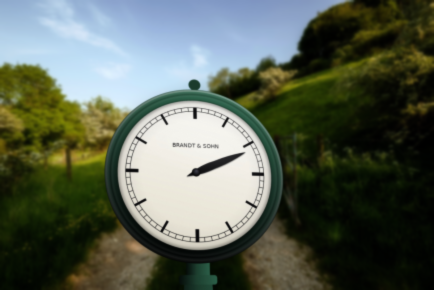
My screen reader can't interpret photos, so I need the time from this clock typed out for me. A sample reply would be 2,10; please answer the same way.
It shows 2,11
